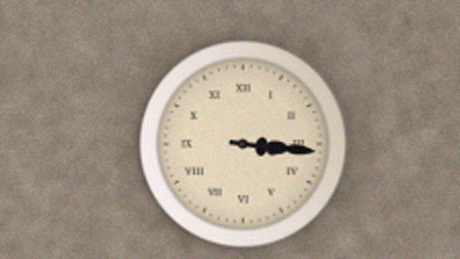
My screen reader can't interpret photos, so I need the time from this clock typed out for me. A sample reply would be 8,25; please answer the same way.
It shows 3,16
